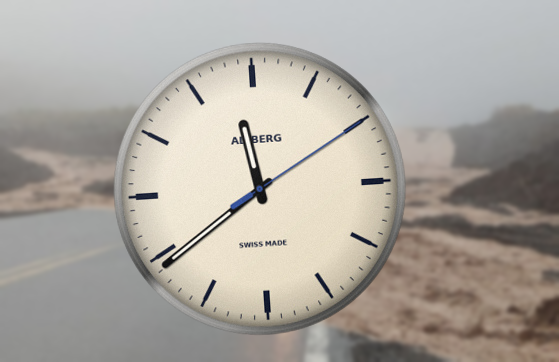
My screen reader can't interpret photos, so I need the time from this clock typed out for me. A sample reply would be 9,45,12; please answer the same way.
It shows 11,39,10
